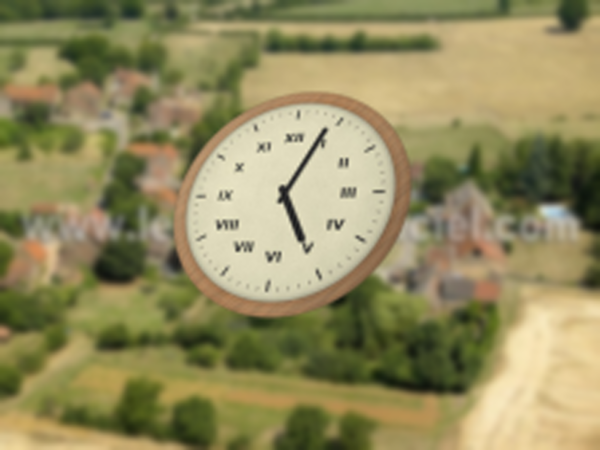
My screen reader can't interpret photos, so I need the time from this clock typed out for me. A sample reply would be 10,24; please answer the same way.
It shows 5,04
